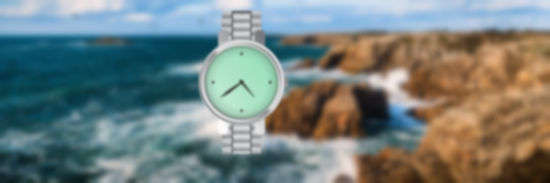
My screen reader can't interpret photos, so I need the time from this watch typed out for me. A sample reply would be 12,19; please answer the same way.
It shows 4,39
